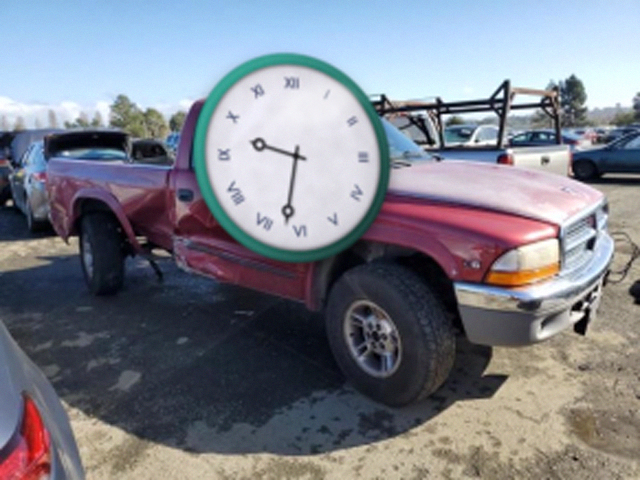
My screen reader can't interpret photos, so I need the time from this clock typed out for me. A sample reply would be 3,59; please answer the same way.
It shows 9,32
